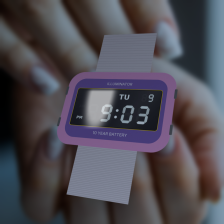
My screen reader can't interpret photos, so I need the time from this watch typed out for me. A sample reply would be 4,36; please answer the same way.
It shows 9,03
